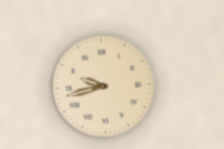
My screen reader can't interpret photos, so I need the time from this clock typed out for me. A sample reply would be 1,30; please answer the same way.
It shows 9,43
